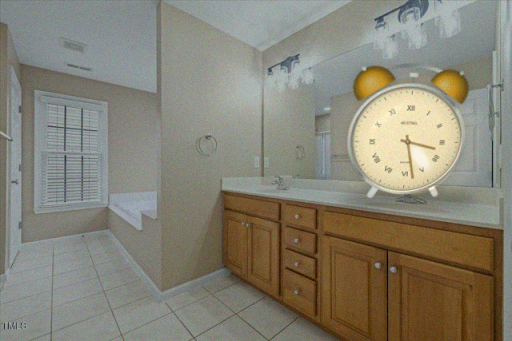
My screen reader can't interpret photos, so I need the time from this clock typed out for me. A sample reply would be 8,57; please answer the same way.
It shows 3,28
